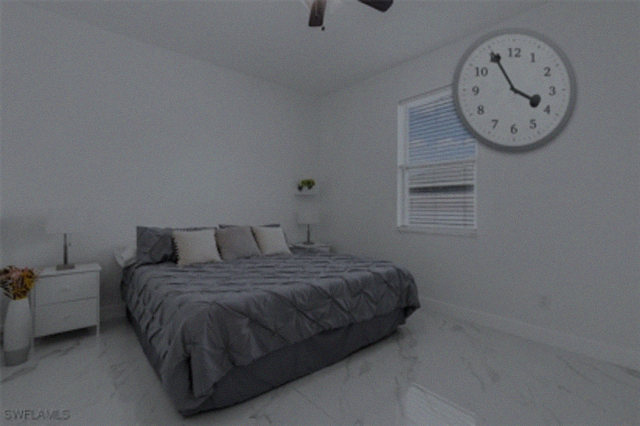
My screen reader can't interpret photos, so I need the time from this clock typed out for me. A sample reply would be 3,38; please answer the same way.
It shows 3,55
